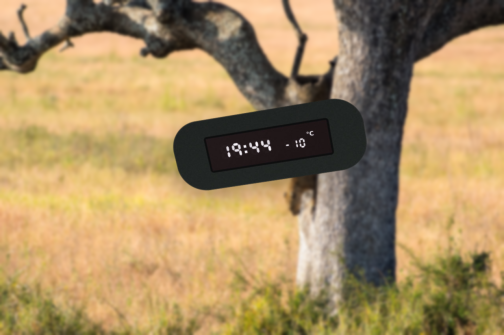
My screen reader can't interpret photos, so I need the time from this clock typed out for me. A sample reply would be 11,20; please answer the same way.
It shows 19,44
